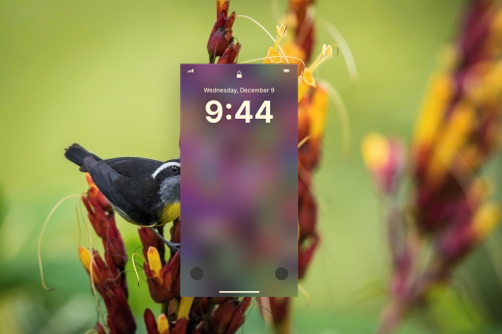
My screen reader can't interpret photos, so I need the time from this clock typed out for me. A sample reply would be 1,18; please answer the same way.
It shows 9,44
